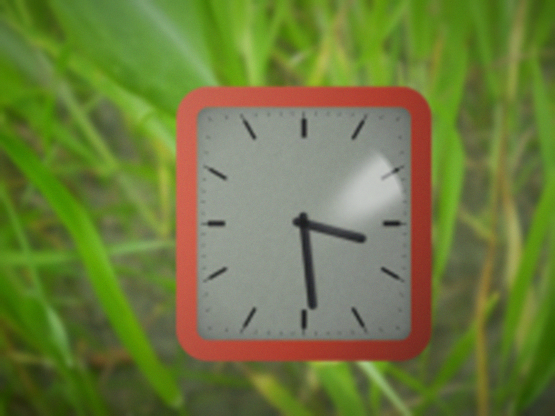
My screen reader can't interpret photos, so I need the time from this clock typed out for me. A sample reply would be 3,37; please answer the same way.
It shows 3,29
